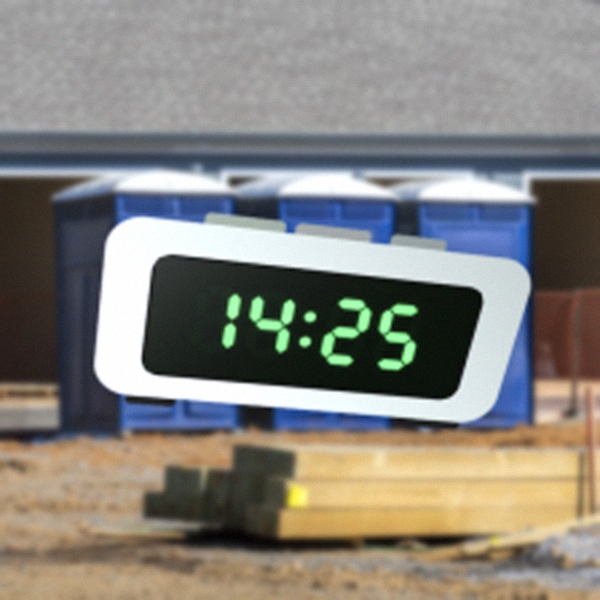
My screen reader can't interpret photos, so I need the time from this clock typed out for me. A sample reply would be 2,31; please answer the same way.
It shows 14,25
